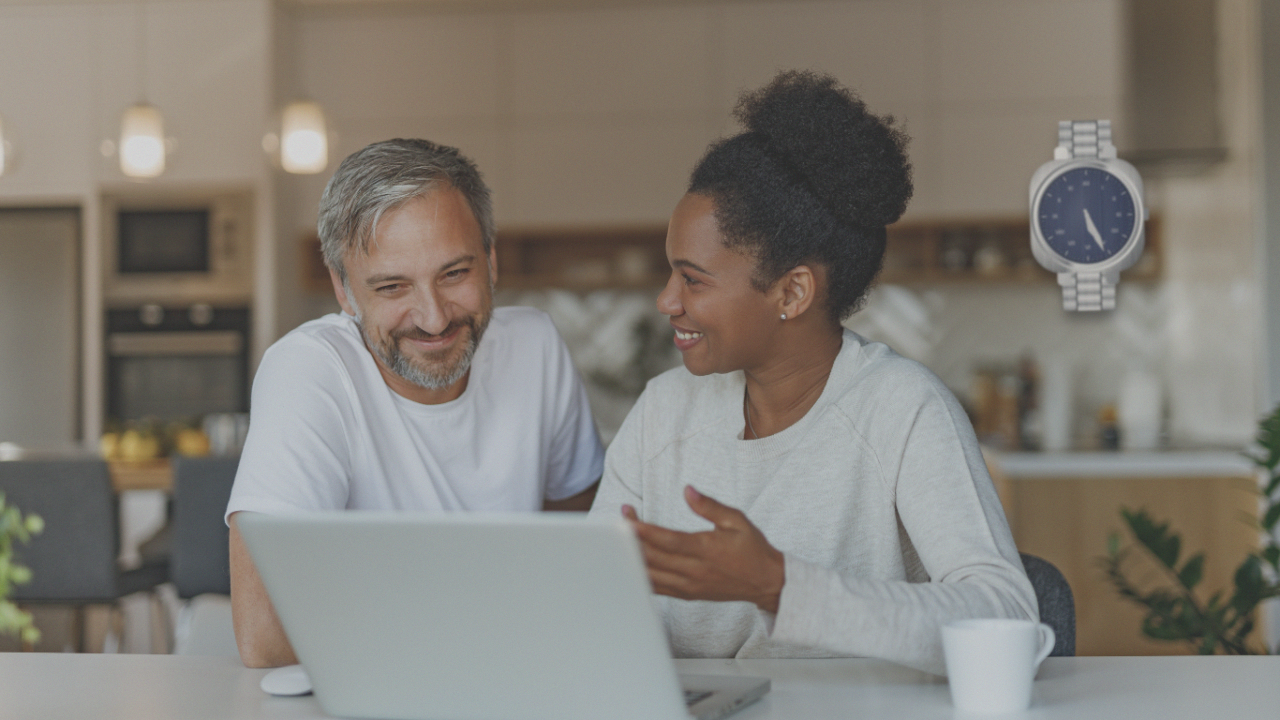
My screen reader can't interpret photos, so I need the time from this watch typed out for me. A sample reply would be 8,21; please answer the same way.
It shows 5,26
